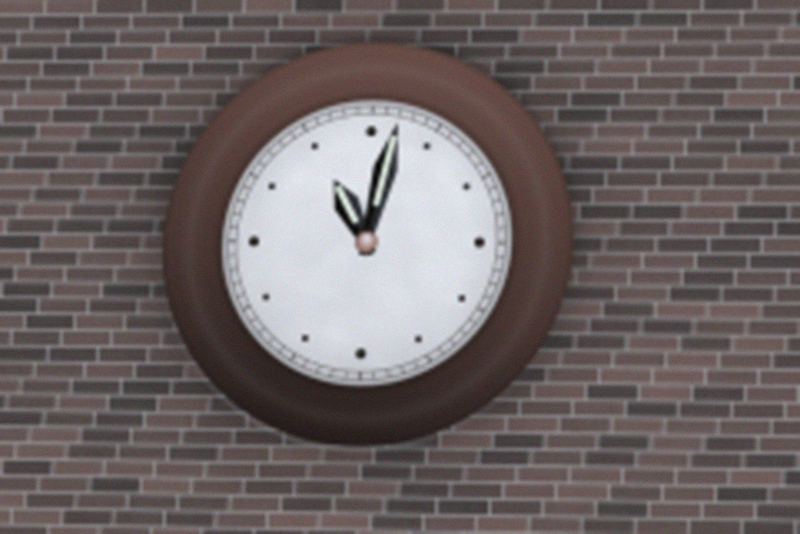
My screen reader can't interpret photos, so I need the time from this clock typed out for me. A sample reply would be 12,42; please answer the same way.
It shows 11,02
